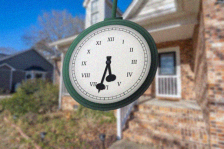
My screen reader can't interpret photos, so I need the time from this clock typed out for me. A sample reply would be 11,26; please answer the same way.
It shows 5,32
